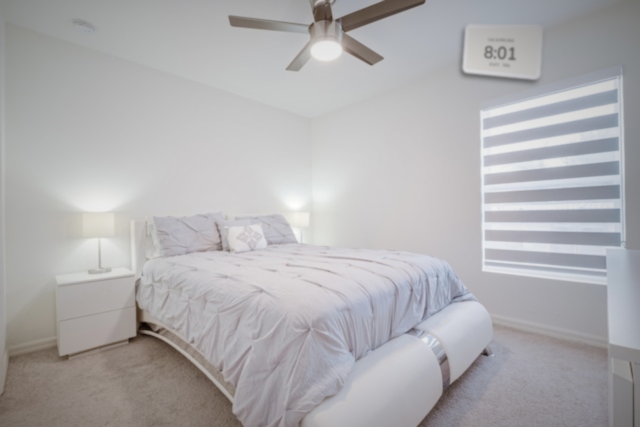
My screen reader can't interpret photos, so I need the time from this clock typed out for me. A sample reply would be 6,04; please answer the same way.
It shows 8,01
